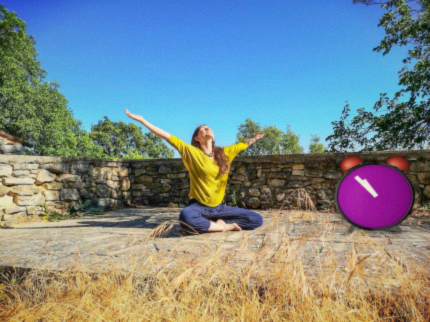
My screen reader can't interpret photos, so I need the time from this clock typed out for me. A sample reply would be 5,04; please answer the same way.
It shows 10,53
